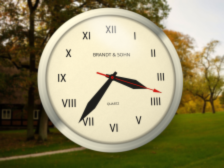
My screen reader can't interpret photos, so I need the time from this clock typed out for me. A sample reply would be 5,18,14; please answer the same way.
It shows 3,36,18
